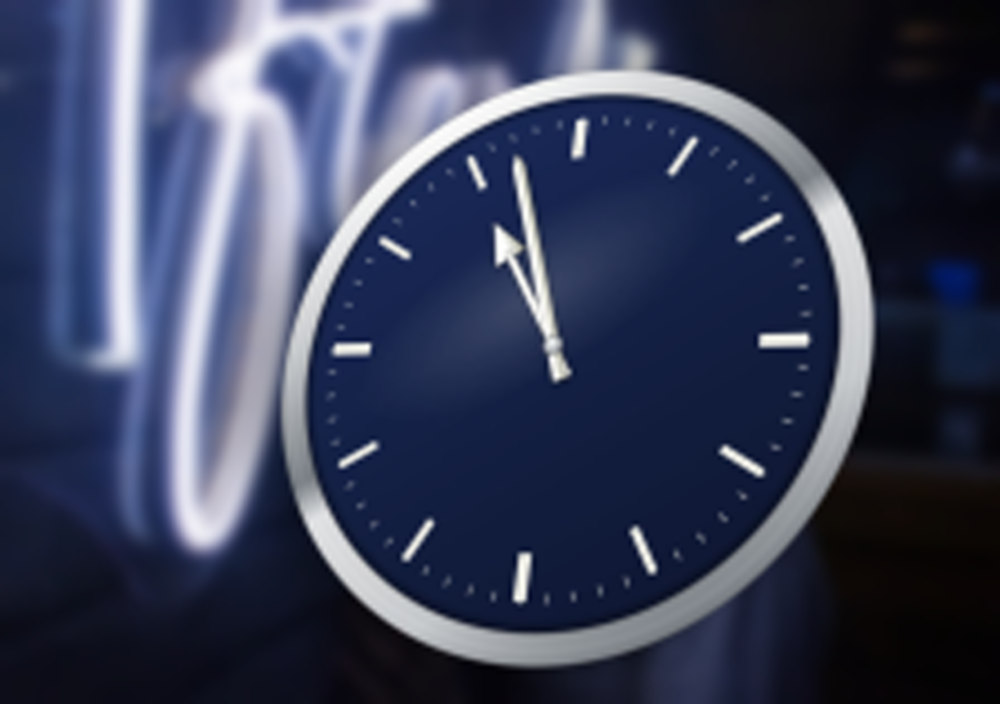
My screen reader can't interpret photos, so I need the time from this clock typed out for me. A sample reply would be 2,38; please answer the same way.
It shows 10,57
